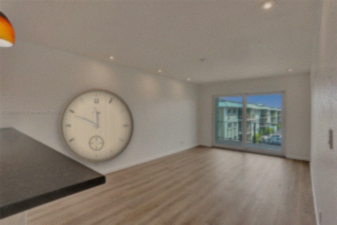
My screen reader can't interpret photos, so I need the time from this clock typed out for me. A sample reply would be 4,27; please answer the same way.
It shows 11,49
